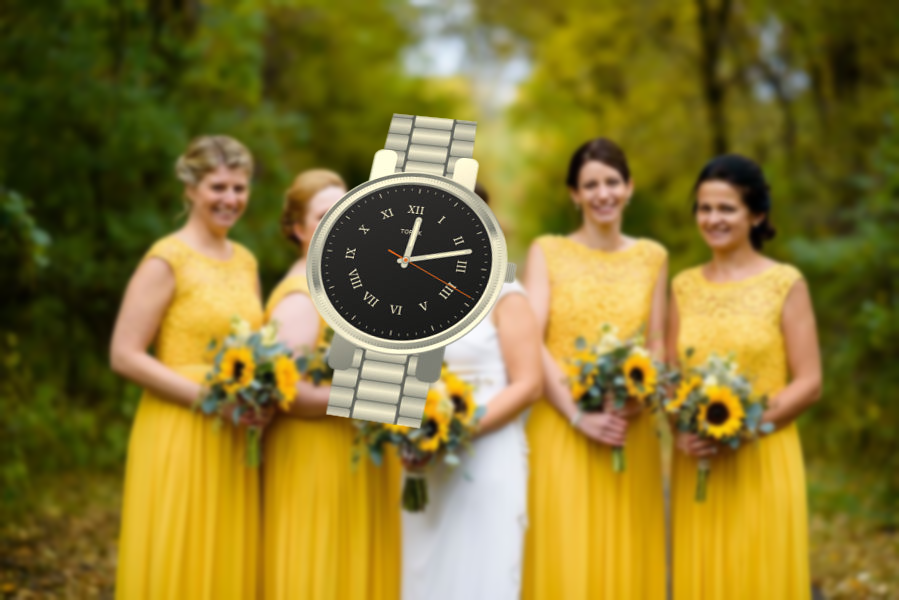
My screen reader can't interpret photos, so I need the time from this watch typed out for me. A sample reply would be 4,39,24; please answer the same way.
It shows 12,12,19
